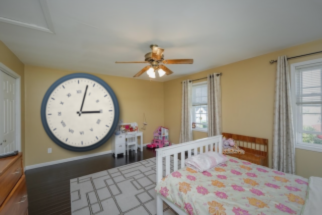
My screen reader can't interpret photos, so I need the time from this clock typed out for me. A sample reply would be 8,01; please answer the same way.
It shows 3,03
